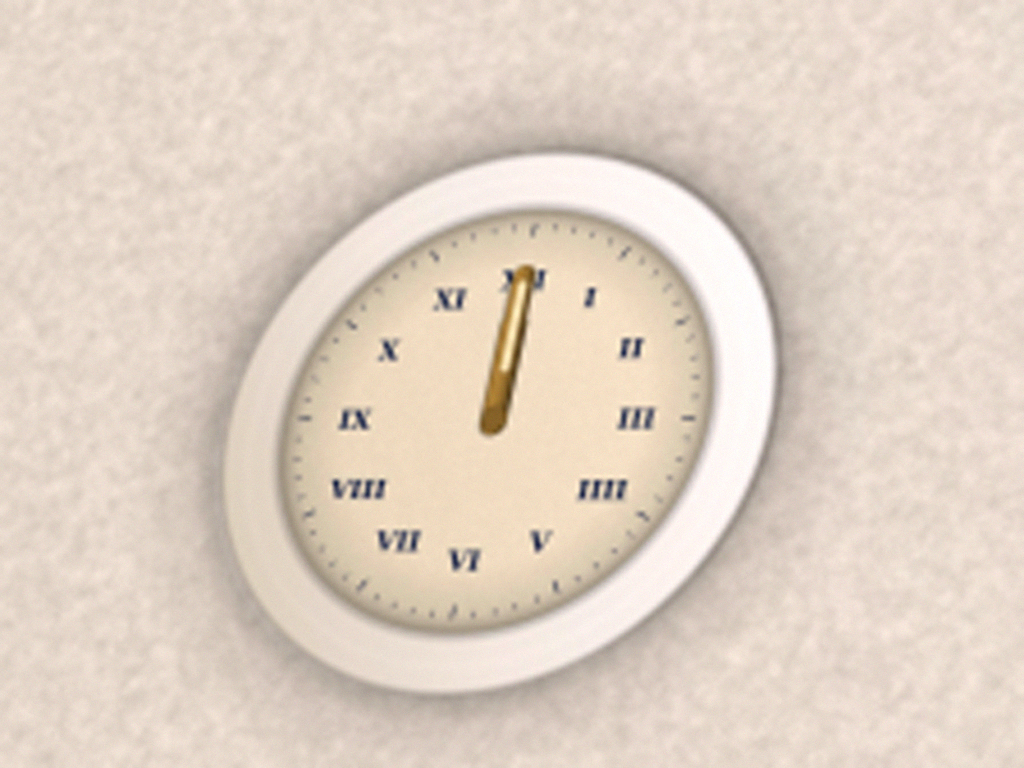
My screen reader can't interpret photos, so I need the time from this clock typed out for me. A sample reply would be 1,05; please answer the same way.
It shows 12,00
